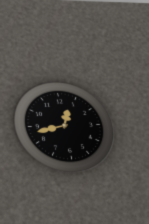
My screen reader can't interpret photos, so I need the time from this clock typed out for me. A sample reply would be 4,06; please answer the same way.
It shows 12,43
